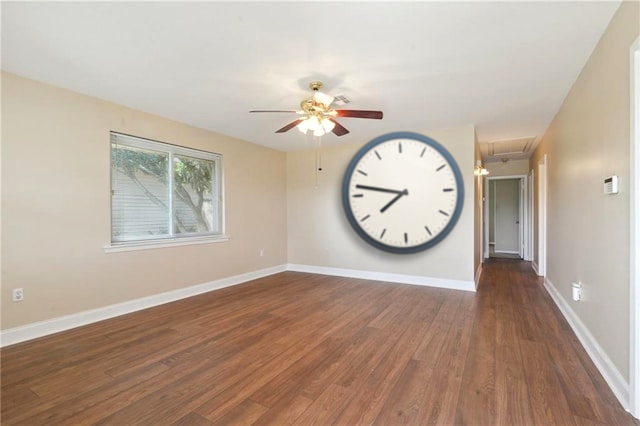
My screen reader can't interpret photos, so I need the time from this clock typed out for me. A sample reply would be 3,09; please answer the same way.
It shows 7,47
